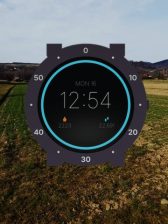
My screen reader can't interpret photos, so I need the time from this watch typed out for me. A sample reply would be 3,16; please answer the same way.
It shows 12,54
